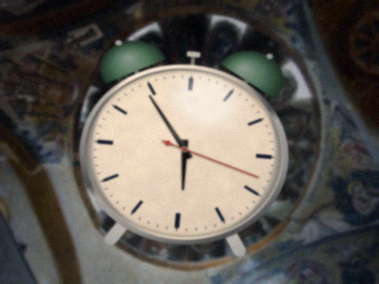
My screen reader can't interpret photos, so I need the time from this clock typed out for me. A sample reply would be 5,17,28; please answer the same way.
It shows 5,54,18
